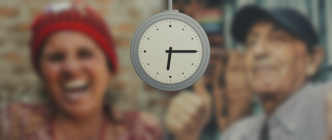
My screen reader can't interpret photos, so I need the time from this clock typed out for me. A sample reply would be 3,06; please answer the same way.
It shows 6,15
